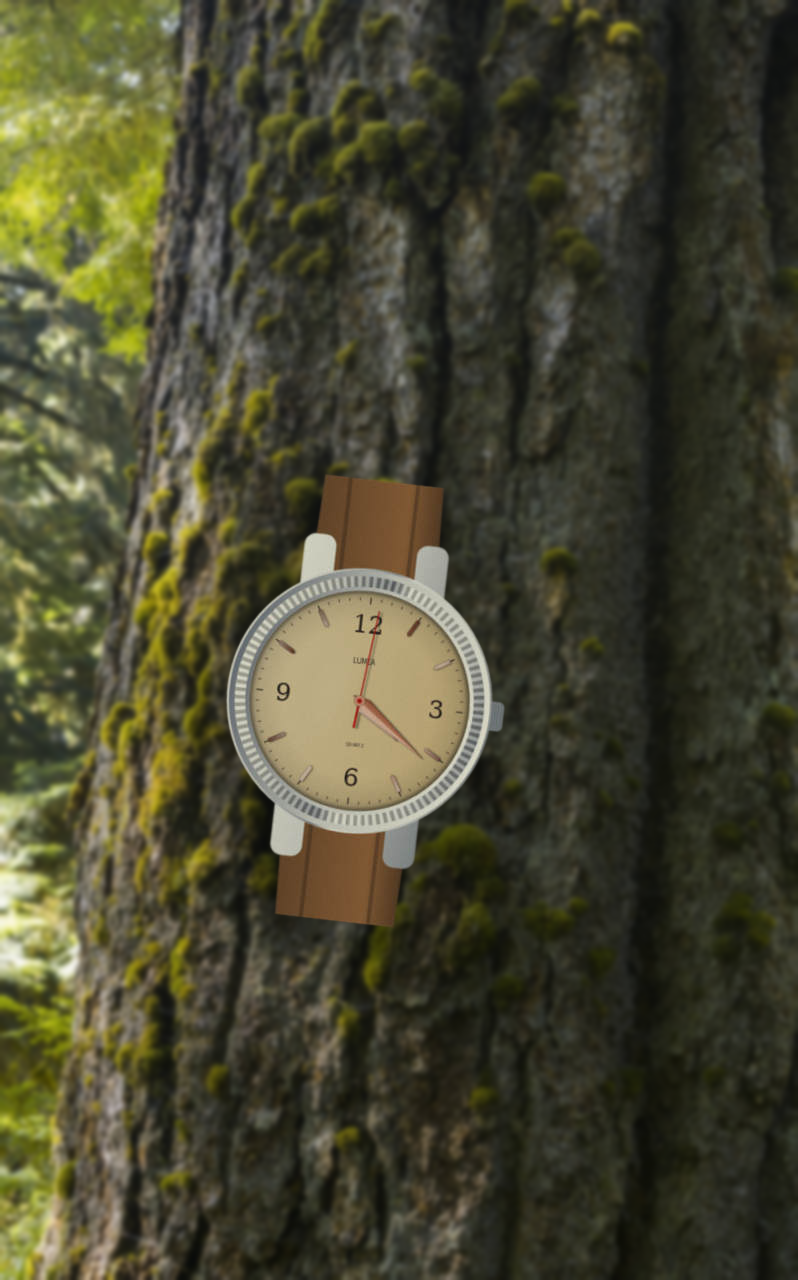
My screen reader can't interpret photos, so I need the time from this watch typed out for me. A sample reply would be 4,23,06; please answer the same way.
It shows 4,21,01
